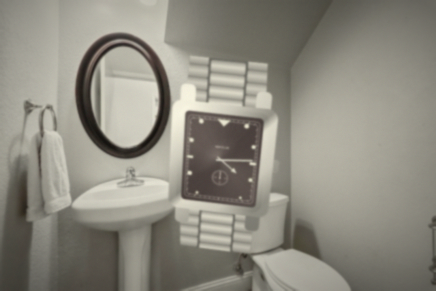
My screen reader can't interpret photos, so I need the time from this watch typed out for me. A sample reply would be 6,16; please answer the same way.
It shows 4,14
